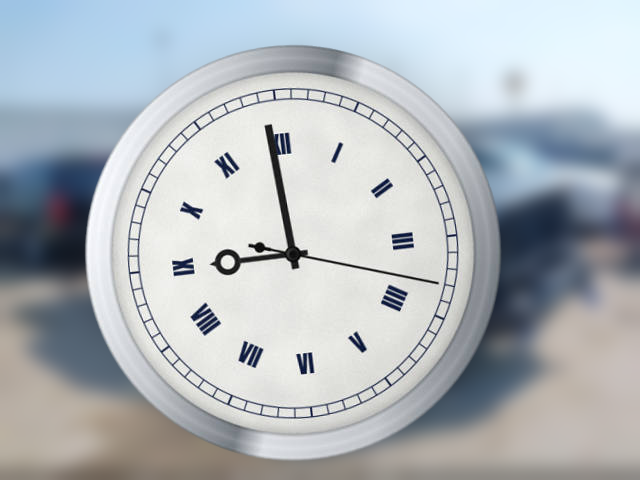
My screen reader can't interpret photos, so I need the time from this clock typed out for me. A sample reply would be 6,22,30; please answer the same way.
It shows 8,59,18
